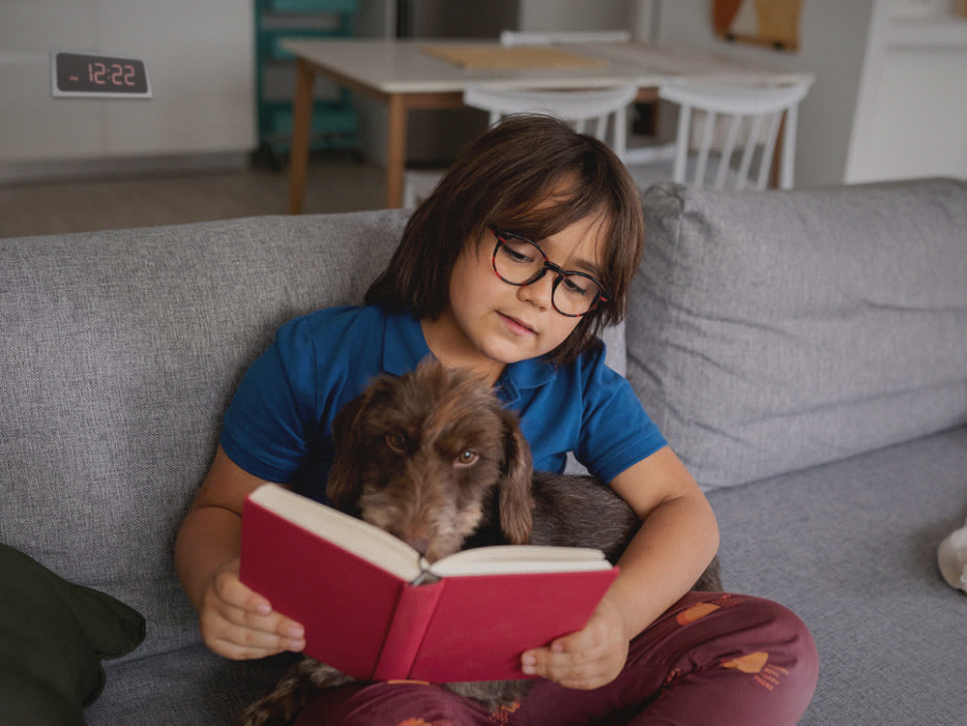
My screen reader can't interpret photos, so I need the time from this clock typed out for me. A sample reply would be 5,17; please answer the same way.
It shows 12,22
